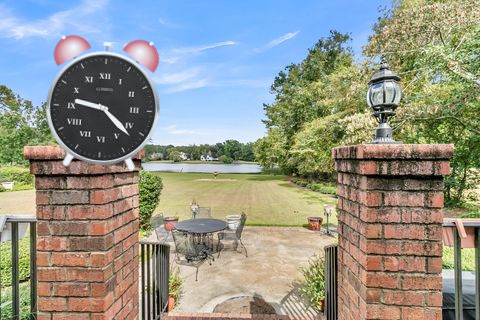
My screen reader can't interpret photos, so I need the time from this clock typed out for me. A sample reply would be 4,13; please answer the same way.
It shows 9,22
